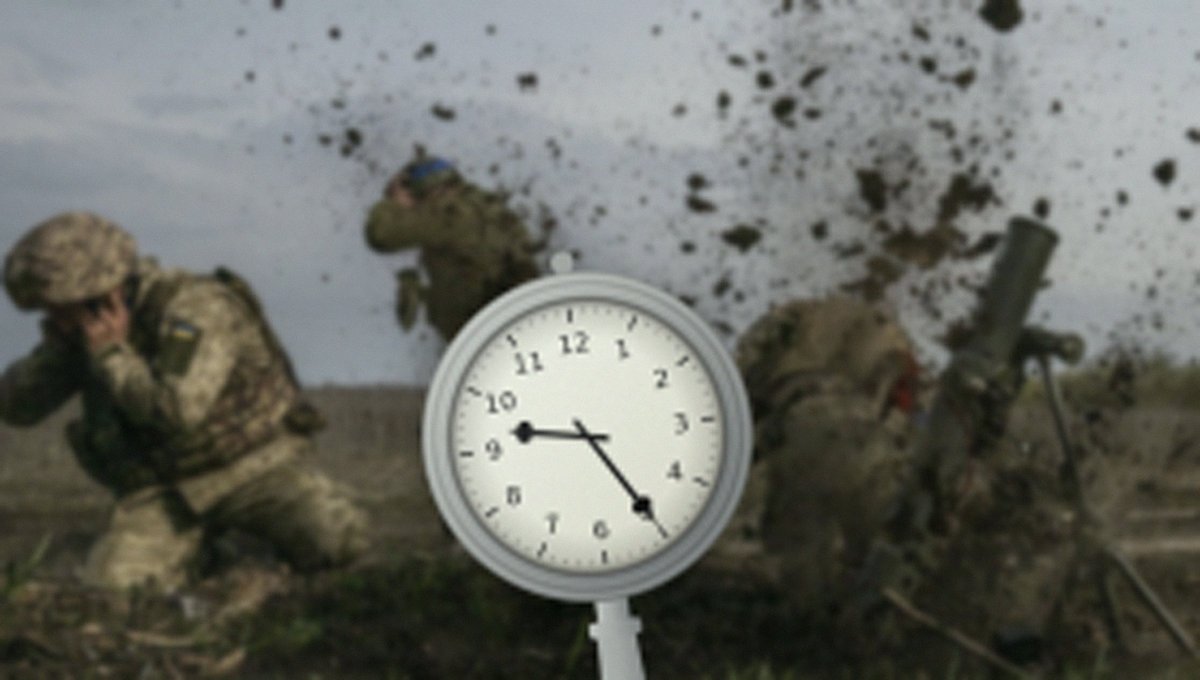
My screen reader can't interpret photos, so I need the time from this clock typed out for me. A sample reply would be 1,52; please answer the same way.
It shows 9,25
